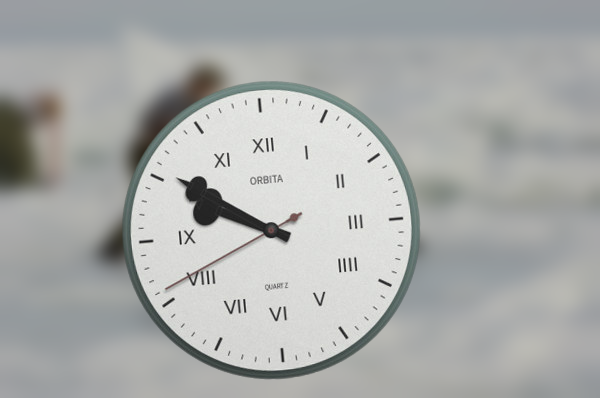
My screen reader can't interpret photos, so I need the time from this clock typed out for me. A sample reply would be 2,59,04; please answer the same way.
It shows 9,50,41
